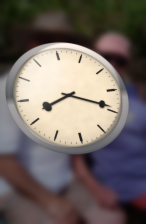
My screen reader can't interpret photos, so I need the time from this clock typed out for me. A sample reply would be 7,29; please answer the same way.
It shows 8,19
